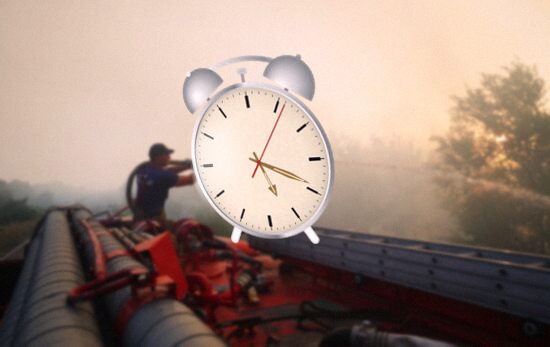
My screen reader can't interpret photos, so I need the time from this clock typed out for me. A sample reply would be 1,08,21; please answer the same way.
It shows 5,19,06
